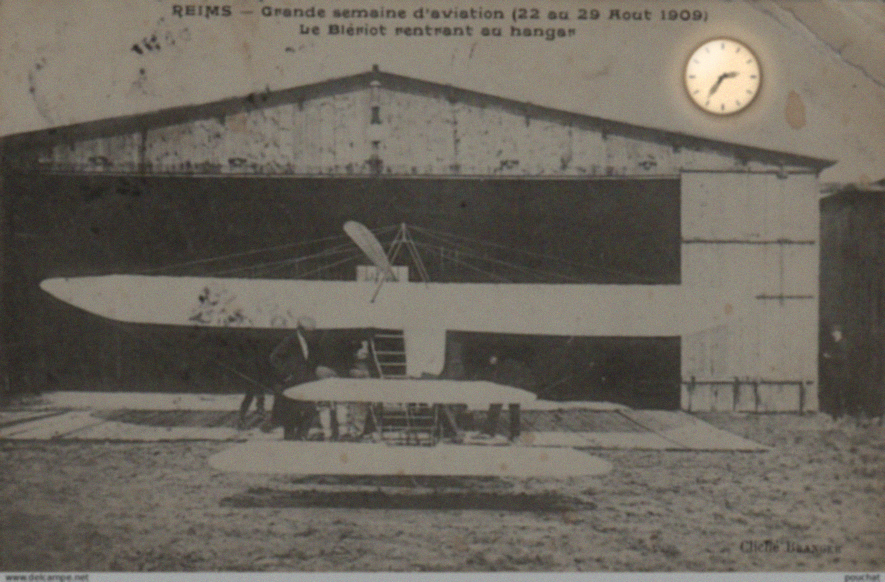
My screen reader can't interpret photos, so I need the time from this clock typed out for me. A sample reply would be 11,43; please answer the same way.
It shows 2,36
